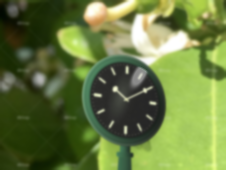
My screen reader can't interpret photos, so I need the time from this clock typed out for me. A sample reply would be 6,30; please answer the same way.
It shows 10,10
